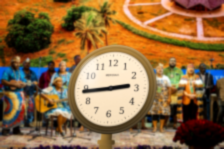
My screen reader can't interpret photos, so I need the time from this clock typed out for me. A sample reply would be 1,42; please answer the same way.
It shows 2,44
